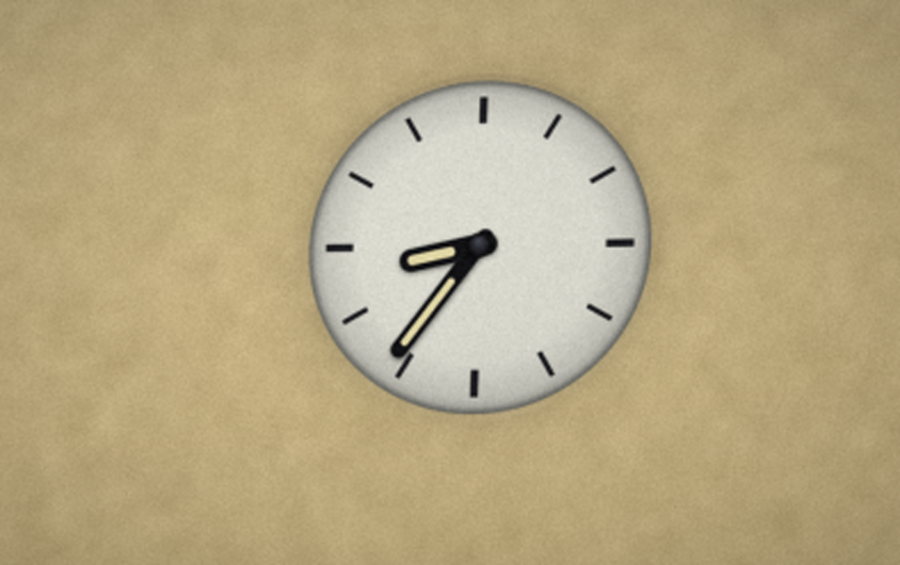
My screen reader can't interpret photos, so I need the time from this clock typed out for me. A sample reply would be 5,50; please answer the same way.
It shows 8,36
